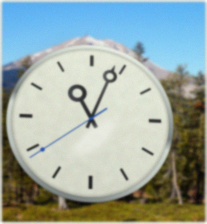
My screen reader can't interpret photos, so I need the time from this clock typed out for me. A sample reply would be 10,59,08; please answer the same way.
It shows 11,03,39
